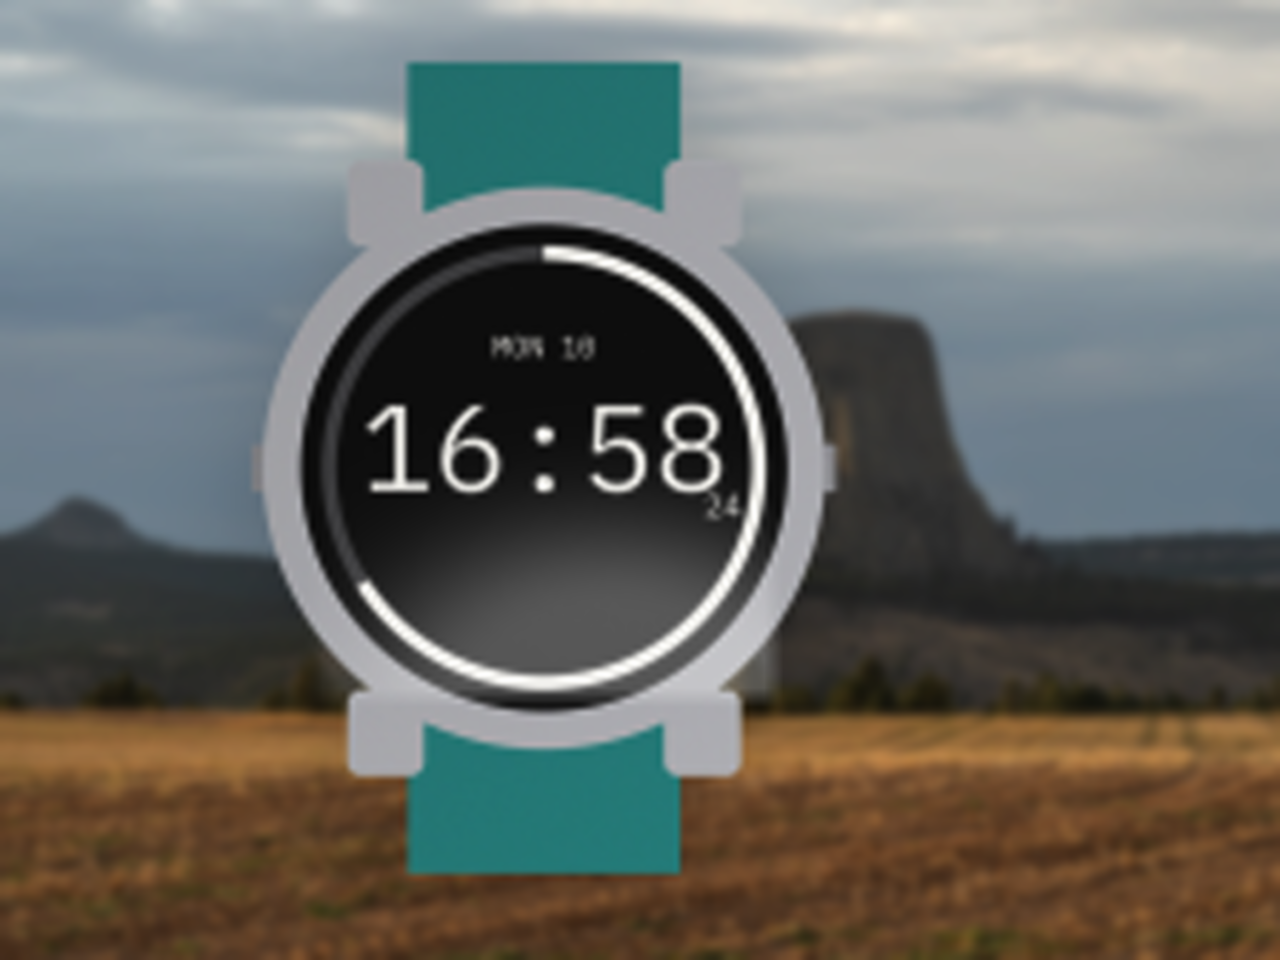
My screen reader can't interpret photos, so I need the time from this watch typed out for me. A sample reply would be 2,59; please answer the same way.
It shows 16,58
